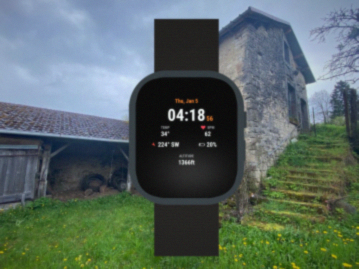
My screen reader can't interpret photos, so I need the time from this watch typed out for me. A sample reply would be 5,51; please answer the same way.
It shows 4,18
